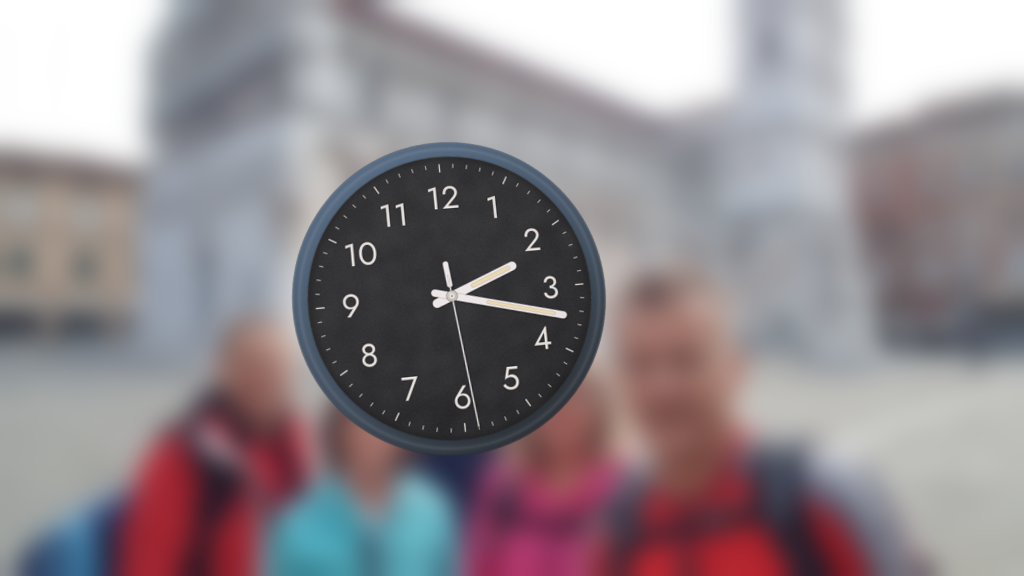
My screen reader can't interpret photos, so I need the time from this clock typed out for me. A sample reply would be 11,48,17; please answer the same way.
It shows 2,17,29
